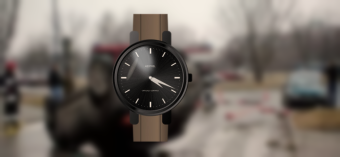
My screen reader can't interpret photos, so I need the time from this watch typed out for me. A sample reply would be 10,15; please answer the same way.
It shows 4,19
